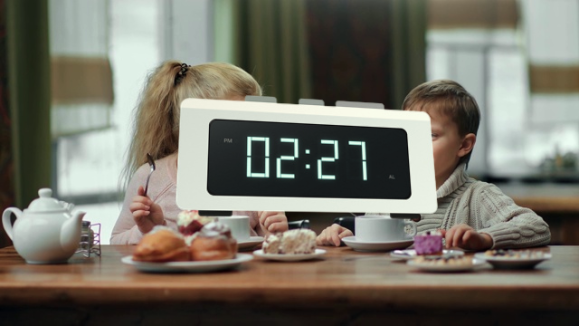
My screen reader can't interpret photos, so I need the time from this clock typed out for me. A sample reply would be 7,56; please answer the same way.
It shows 2,27
